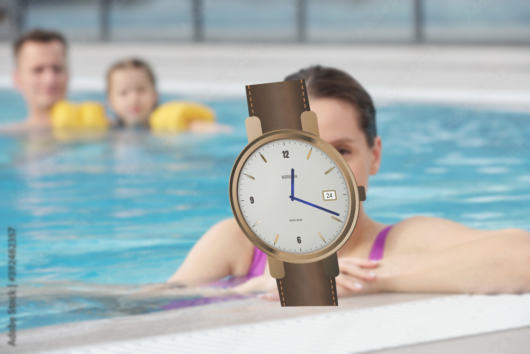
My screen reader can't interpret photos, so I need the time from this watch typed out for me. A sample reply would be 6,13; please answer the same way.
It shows 12,19
